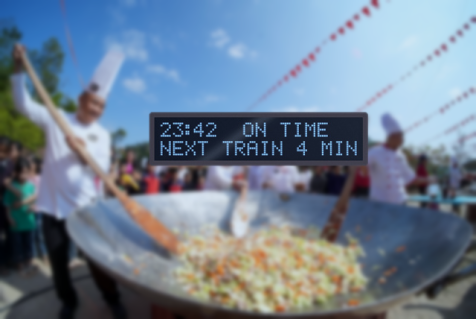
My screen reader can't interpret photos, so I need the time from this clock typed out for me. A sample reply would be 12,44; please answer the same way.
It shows 23,42
